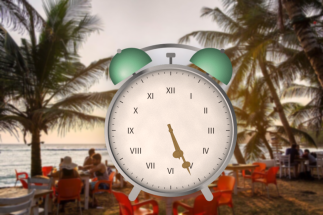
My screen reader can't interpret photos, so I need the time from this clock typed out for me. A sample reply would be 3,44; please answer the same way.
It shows 5,26
